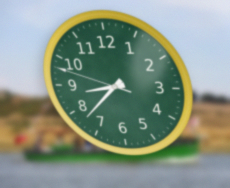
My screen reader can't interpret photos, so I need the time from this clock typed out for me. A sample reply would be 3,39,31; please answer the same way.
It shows 8,37,48
